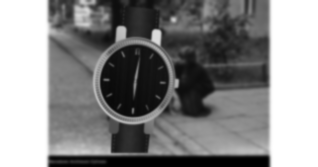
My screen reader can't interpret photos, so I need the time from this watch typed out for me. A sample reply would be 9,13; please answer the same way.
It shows 6,01
